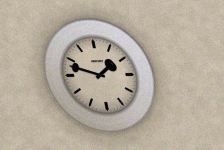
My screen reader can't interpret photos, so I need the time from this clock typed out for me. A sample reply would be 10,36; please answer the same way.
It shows 1,48
